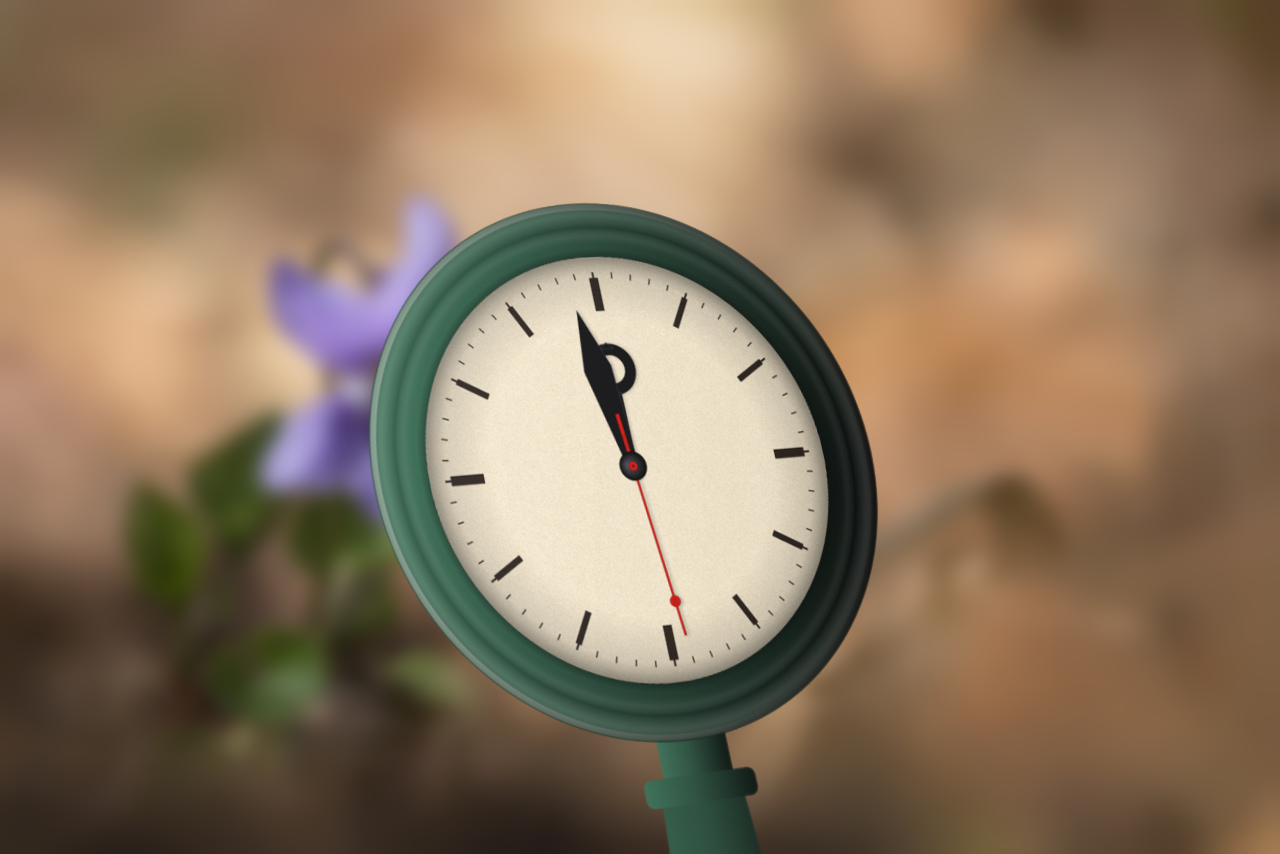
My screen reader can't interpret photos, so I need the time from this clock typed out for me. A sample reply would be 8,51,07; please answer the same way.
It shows 11,58,29
